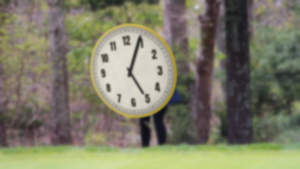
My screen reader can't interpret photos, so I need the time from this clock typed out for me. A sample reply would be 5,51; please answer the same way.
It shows 5,04
